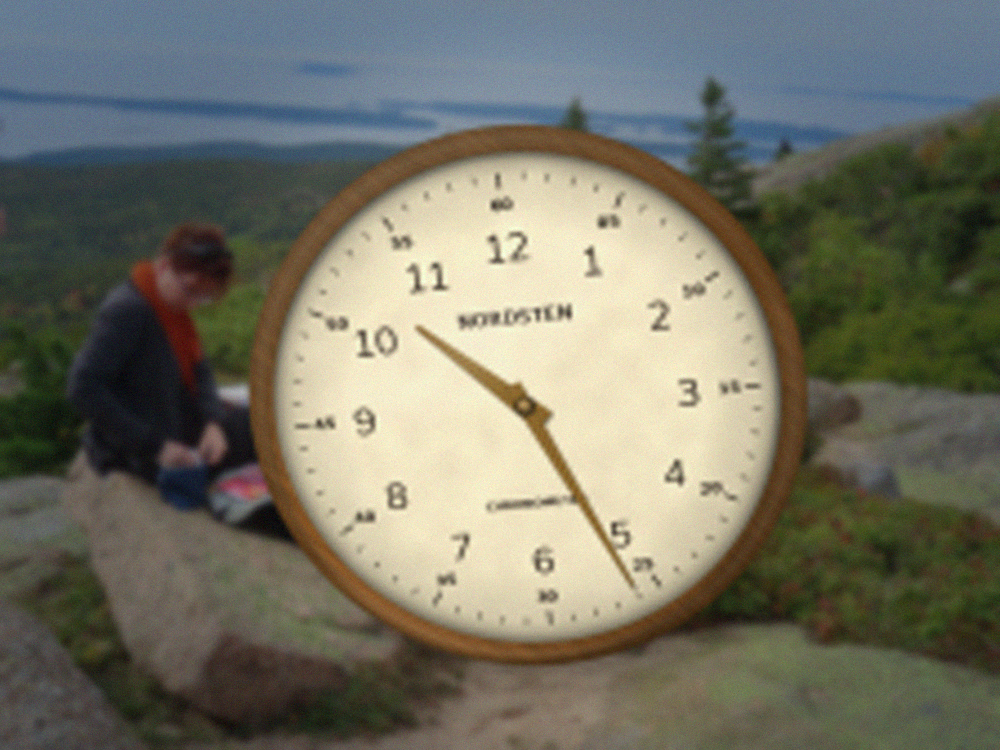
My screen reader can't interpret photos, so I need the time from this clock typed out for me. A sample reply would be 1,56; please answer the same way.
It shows 10,26
